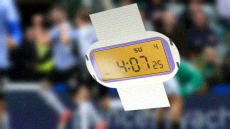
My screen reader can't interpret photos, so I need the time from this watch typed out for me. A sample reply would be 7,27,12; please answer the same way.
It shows 4,07,25
